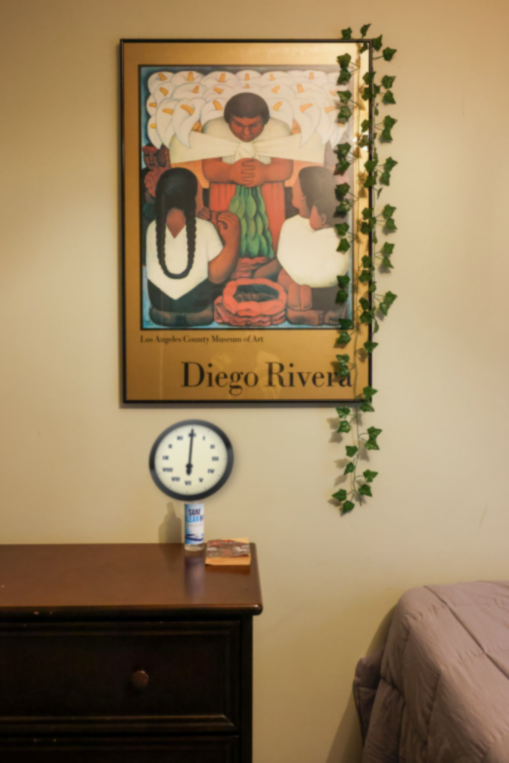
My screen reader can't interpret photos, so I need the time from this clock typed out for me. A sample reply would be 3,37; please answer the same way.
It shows 6,00
